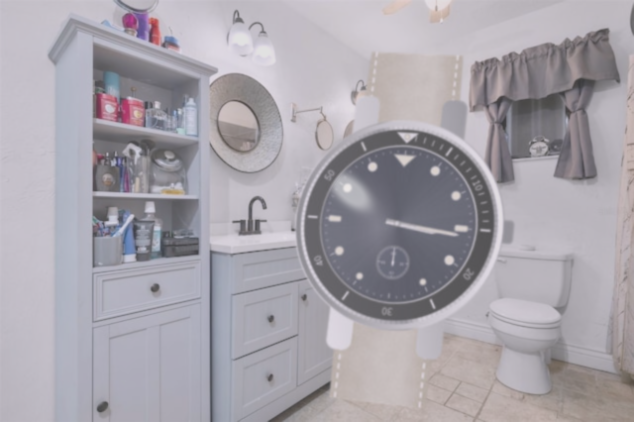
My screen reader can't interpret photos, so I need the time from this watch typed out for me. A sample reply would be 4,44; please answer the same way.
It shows 3,16
